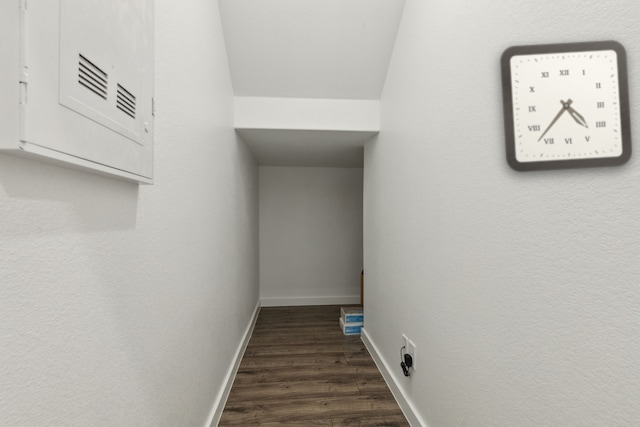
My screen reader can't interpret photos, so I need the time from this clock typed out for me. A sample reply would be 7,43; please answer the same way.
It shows 4,37
